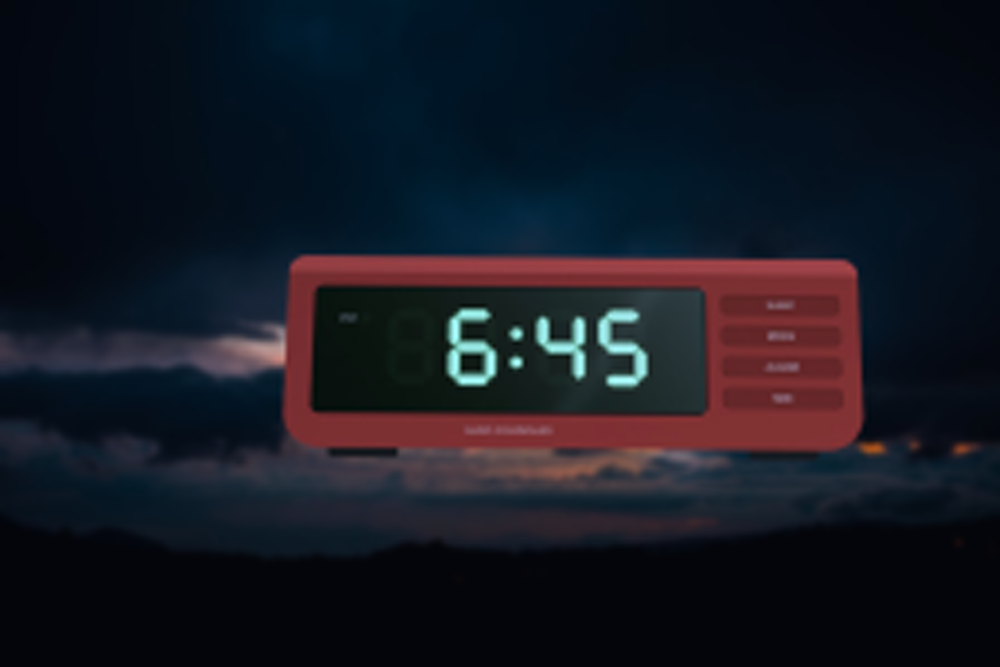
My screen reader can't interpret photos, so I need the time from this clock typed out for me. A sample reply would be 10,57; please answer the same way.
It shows 6,45
